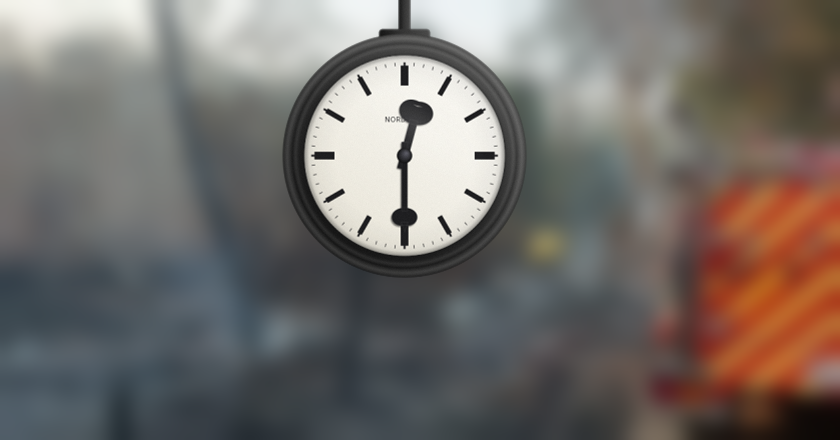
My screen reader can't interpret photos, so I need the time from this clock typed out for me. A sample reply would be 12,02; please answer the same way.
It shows 12,30
